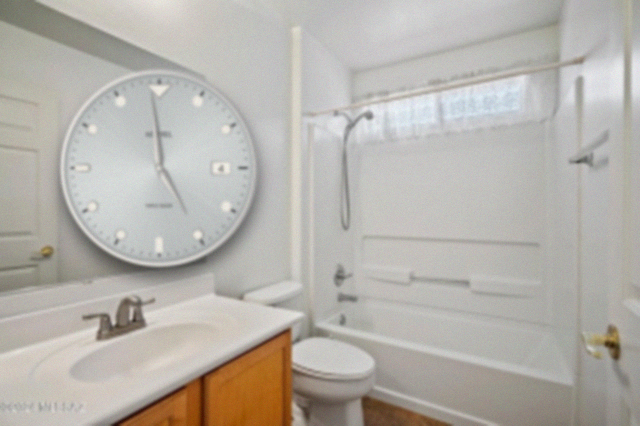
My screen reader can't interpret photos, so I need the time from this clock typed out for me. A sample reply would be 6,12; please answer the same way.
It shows 4,59
